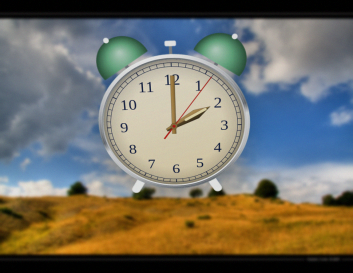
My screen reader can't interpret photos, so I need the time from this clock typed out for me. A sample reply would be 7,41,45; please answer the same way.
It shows 2,00,06
